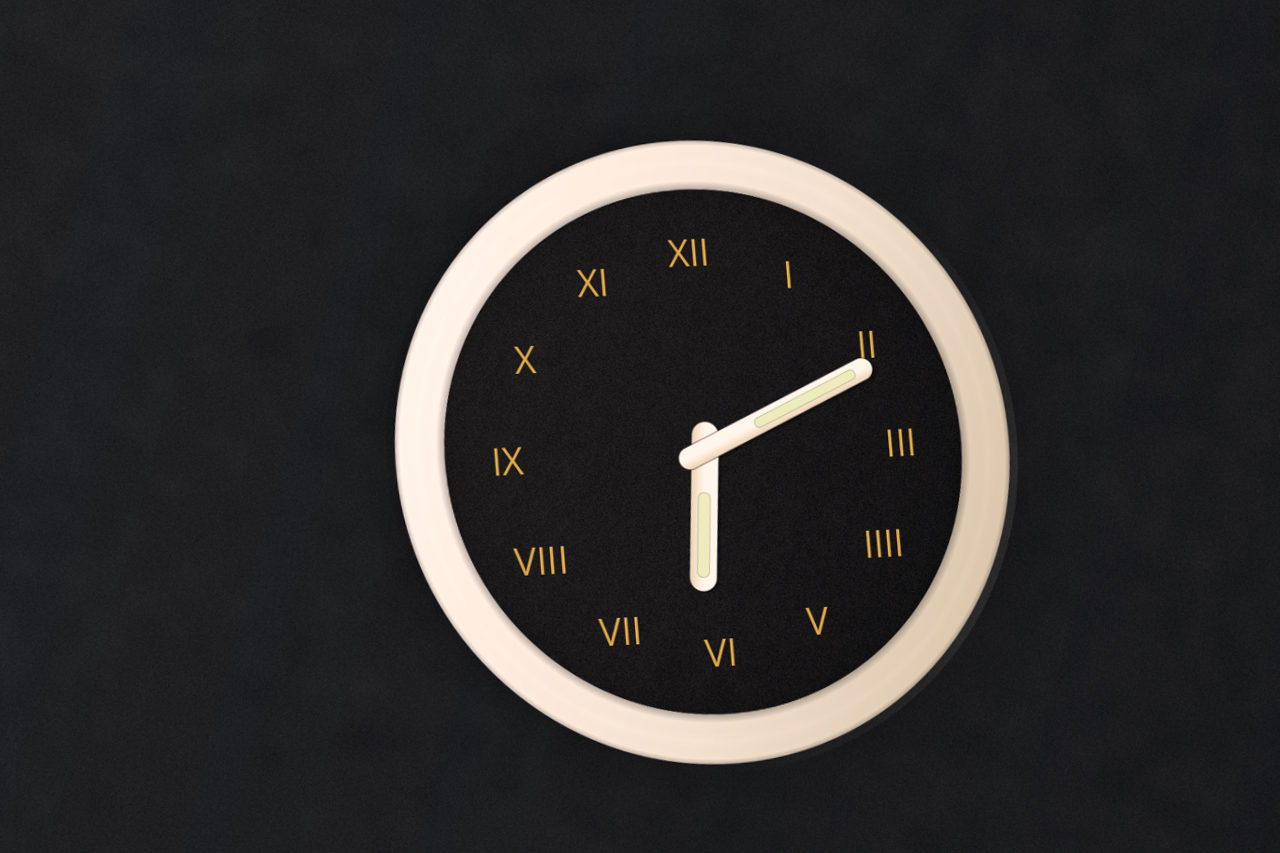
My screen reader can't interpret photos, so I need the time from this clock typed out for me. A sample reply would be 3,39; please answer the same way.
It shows 6,11
